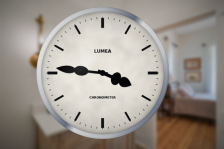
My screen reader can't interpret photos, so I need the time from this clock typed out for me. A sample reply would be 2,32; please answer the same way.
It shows 3,46
